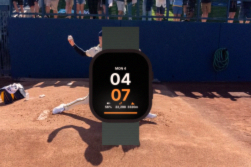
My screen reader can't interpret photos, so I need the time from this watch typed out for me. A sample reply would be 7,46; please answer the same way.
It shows 4,07
